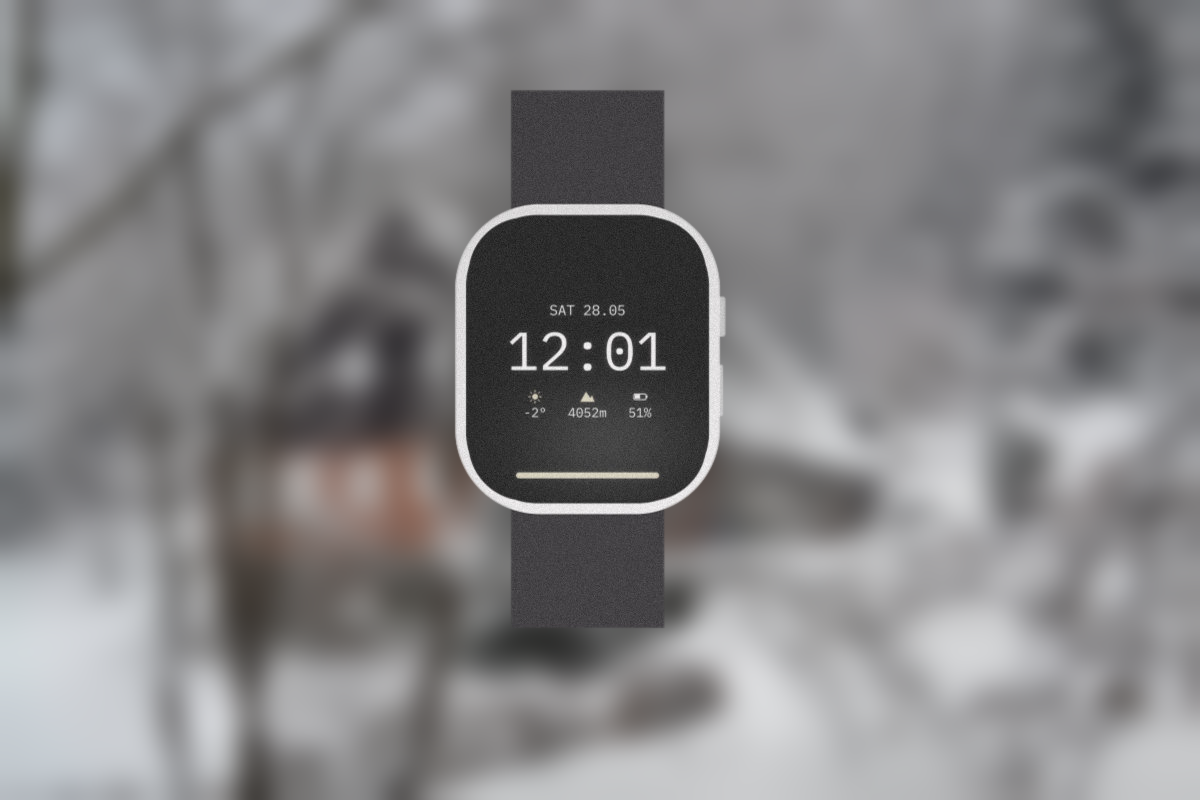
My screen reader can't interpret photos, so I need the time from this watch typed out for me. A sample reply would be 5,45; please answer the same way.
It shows 12,01
